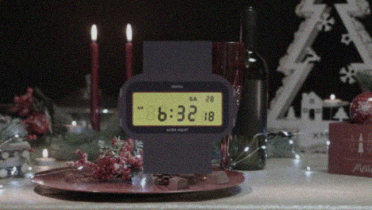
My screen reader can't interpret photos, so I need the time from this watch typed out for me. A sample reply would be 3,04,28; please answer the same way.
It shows 6,32,18
